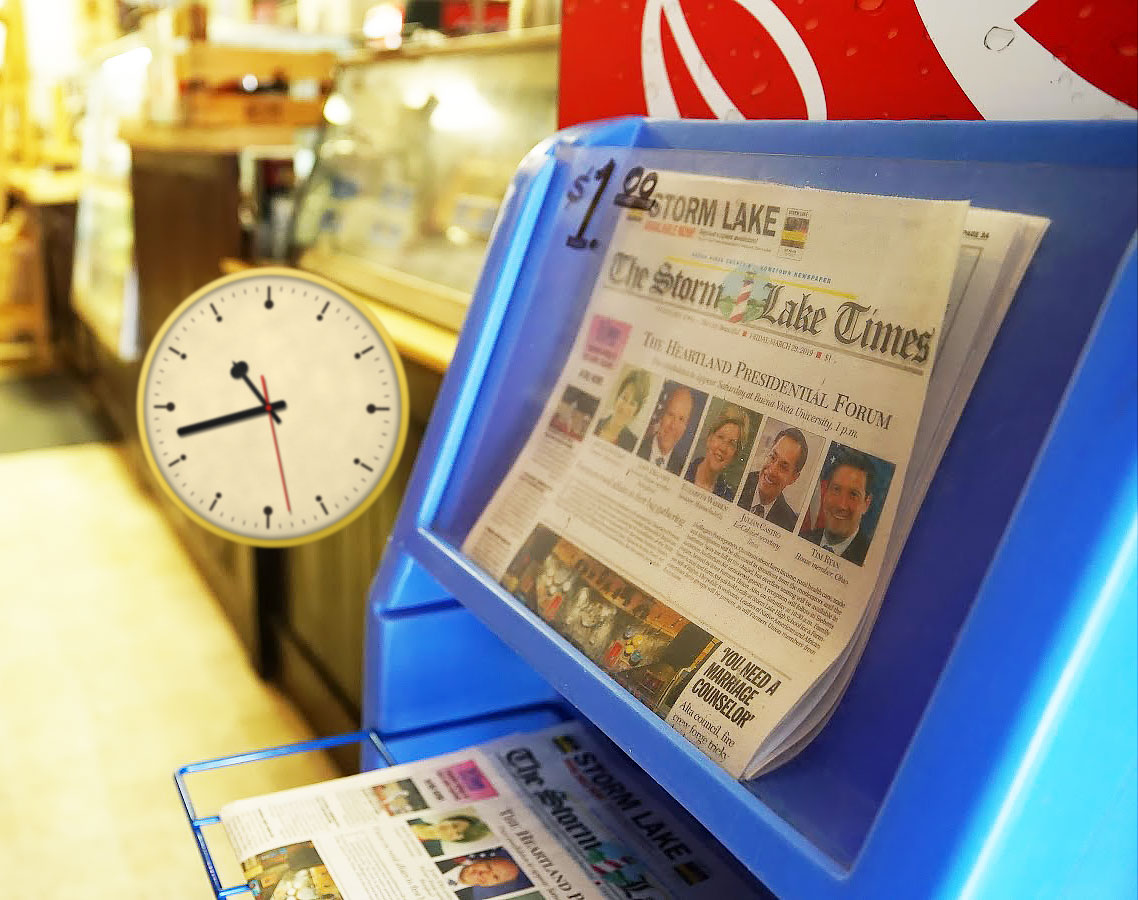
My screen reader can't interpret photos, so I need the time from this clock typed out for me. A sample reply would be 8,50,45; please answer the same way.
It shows 10,42,28
